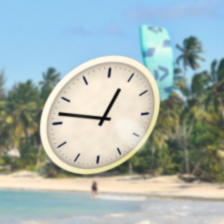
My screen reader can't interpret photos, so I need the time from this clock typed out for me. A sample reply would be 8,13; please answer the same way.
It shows 12,47
